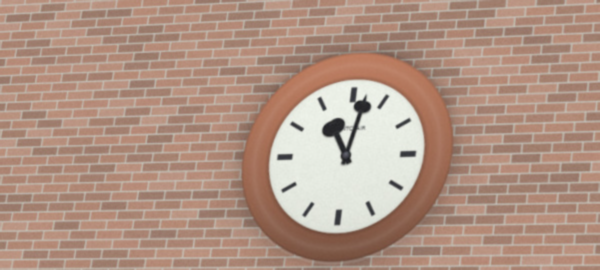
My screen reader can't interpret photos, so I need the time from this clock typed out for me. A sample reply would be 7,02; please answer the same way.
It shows 11,02
